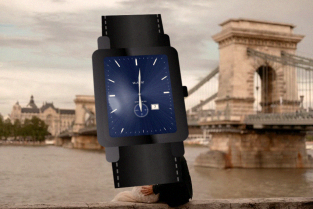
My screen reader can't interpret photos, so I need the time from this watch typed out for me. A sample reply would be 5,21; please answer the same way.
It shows 6,01
